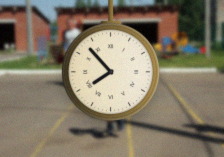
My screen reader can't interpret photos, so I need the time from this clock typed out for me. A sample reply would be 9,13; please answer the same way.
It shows 7,53
